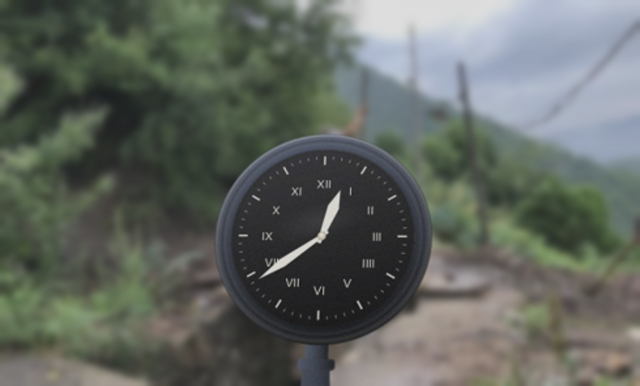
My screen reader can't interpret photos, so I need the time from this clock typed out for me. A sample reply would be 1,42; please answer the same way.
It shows 12,39
